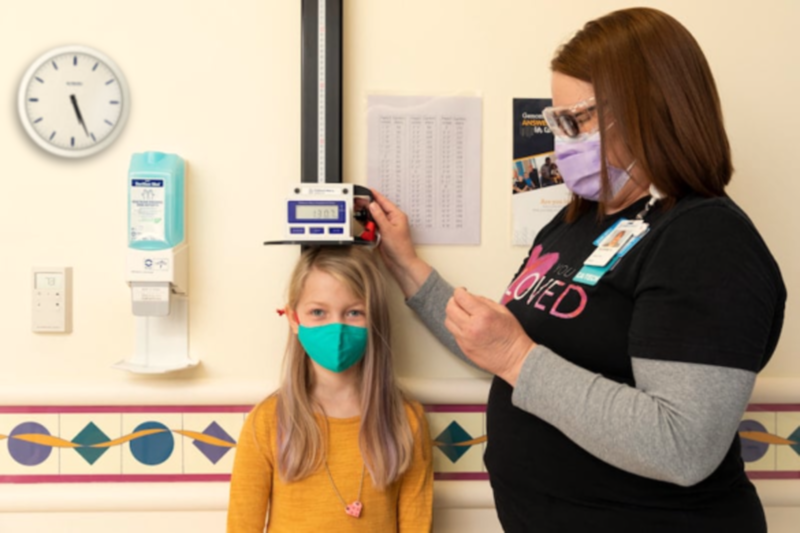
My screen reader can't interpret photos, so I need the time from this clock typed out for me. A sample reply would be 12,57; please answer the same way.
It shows 5,26
